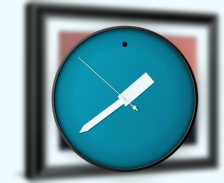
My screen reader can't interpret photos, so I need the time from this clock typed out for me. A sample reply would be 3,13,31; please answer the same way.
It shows 1,38,52
